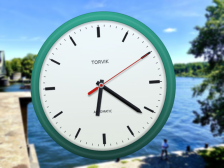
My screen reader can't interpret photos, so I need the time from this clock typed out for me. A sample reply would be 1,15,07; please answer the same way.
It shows 6,21,10
